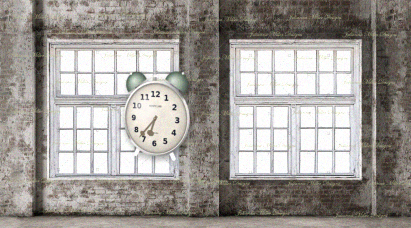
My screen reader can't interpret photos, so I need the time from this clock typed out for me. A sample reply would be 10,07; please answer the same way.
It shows 6,37
